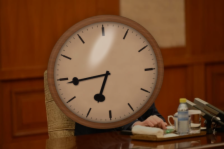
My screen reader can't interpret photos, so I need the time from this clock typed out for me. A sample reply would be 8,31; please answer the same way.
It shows 6,44
